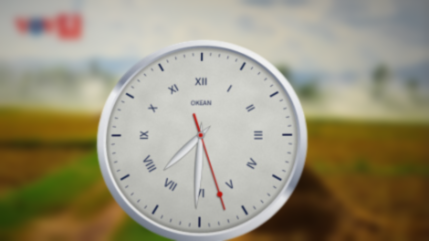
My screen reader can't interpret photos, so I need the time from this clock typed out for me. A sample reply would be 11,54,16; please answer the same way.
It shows 7,30,27
